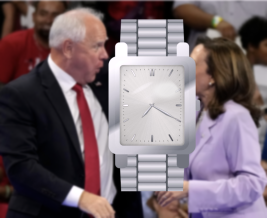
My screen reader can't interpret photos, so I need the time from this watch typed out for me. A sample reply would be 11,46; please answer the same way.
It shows 7,20
